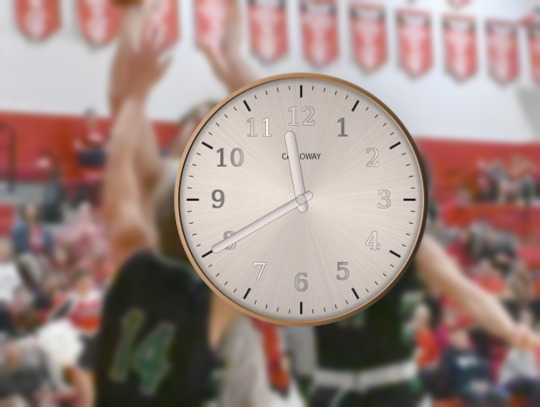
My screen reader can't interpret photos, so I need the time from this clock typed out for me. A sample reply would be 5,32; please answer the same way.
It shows 11,40
